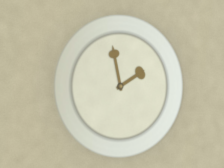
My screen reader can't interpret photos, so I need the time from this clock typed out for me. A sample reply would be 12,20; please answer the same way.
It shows 1,58
